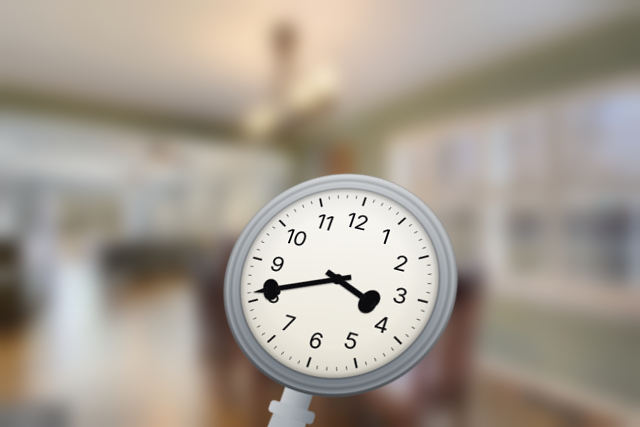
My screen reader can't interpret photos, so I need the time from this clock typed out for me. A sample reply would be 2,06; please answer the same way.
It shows 3,41
